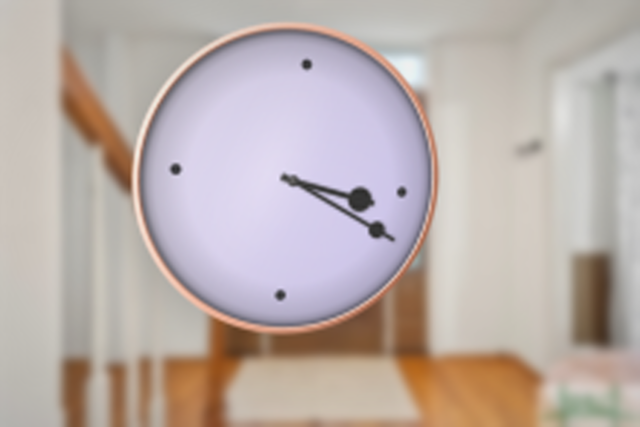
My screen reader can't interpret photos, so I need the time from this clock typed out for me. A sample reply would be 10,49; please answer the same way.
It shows 3,19
